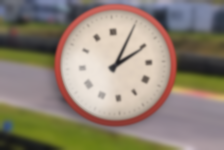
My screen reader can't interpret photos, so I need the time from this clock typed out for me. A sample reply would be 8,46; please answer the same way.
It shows 2,05
